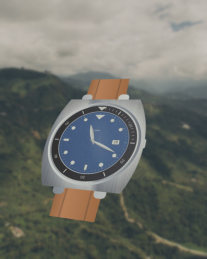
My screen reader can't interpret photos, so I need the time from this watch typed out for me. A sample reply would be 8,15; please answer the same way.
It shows 11,19
